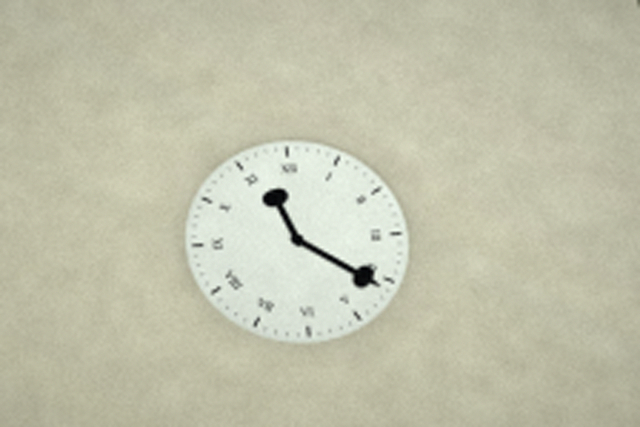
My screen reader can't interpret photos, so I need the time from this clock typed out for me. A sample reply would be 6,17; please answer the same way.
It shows 11,21
